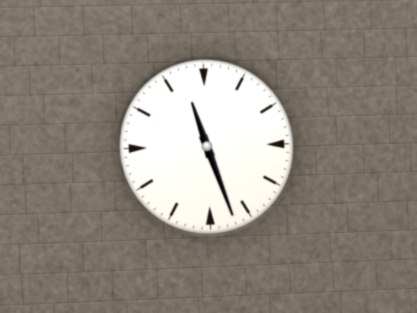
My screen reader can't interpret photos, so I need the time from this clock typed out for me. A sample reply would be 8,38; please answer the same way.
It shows 11,27
